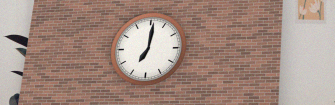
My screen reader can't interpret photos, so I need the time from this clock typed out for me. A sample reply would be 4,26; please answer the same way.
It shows 7,01
